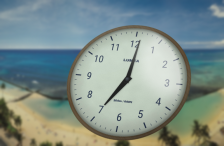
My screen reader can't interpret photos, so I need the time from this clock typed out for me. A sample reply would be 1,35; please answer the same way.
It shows 7,01
